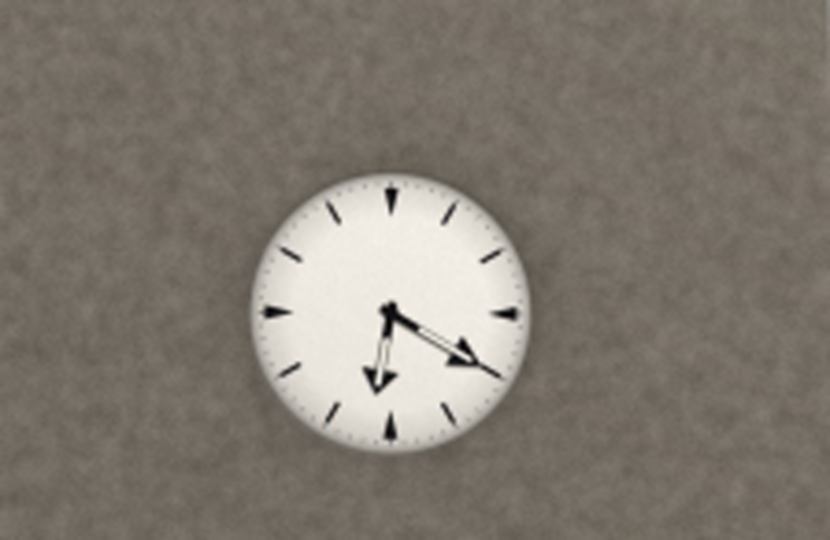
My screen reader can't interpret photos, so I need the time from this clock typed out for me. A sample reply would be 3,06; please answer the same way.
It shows 6,20
